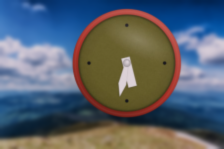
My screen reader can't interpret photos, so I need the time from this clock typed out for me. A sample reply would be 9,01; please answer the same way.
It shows 5,32
